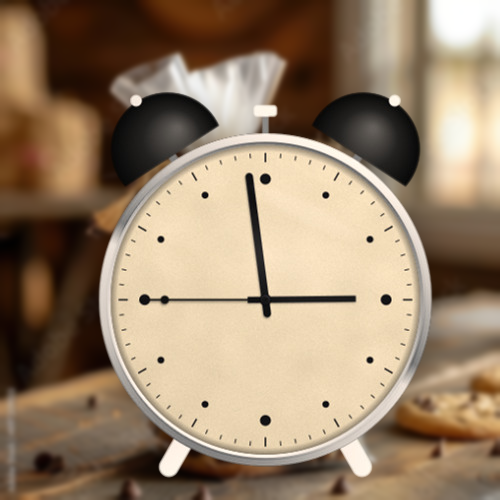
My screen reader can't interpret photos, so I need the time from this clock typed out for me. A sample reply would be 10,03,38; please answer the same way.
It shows 2,58,45
